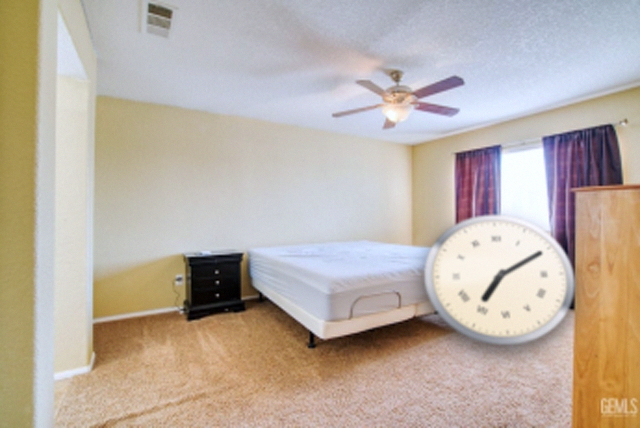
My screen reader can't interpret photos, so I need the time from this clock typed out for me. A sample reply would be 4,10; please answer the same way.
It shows 7,10
